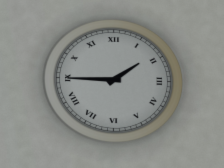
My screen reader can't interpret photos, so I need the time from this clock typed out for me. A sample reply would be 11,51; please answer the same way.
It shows 1,45
